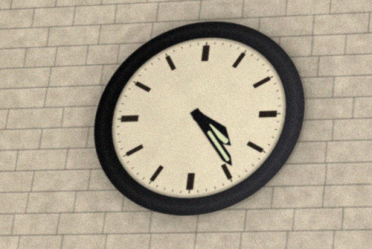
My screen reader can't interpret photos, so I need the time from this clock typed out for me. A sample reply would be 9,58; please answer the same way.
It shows 4,24
